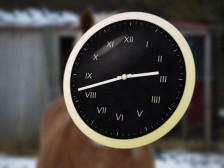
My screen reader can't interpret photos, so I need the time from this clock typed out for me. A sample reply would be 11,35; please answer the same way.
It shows 2,42
